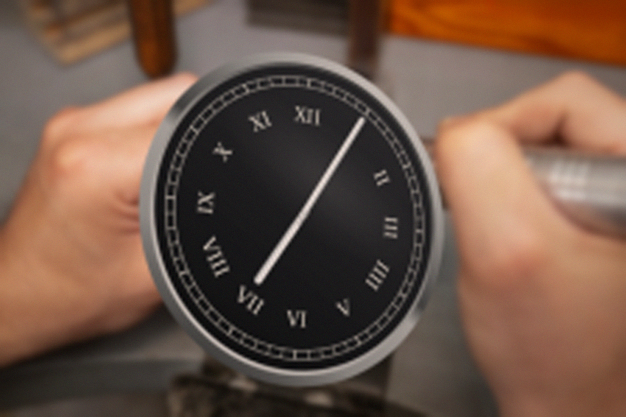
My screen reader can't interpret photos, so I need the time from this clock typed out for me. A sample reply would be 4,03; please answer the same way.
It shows 7,05
